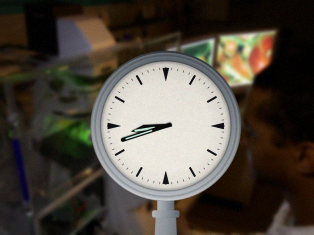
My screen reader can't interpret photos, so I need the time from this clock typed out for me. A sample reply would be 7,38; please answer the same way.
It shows 8,42
